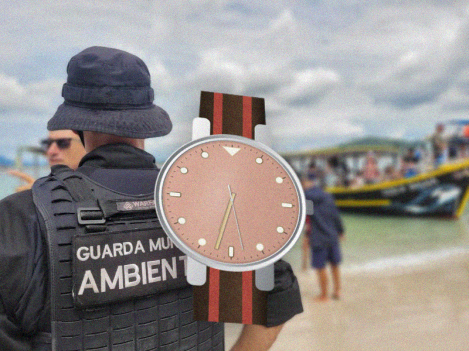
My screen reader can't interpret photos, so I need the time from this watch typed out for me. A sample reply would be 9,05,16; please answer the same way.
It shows 6,32,28
